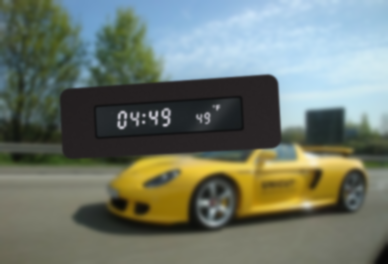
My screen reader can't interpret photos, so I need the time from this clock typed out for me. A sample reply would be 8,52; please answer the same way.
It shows 4,49
